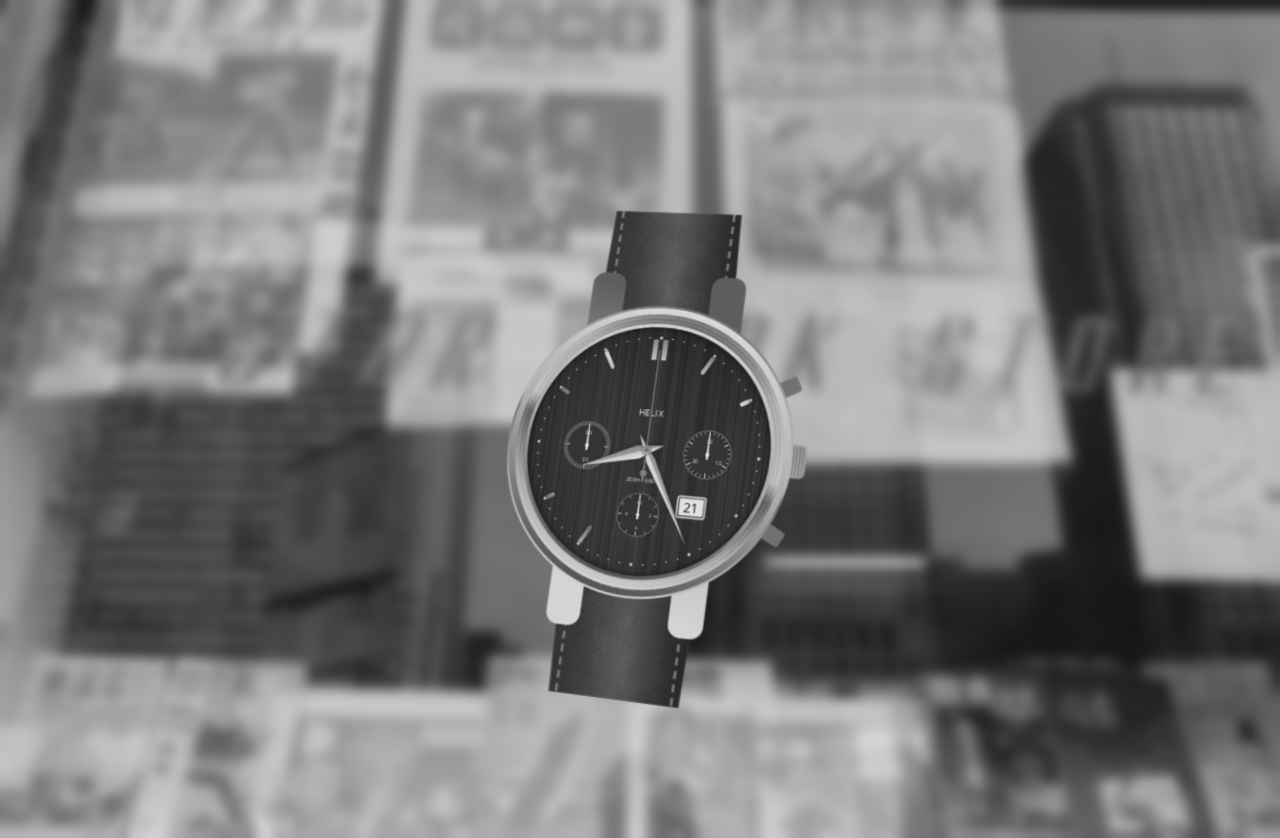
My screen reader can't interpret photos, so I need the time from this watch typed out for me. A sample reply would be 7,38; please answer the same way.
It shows 8,25
